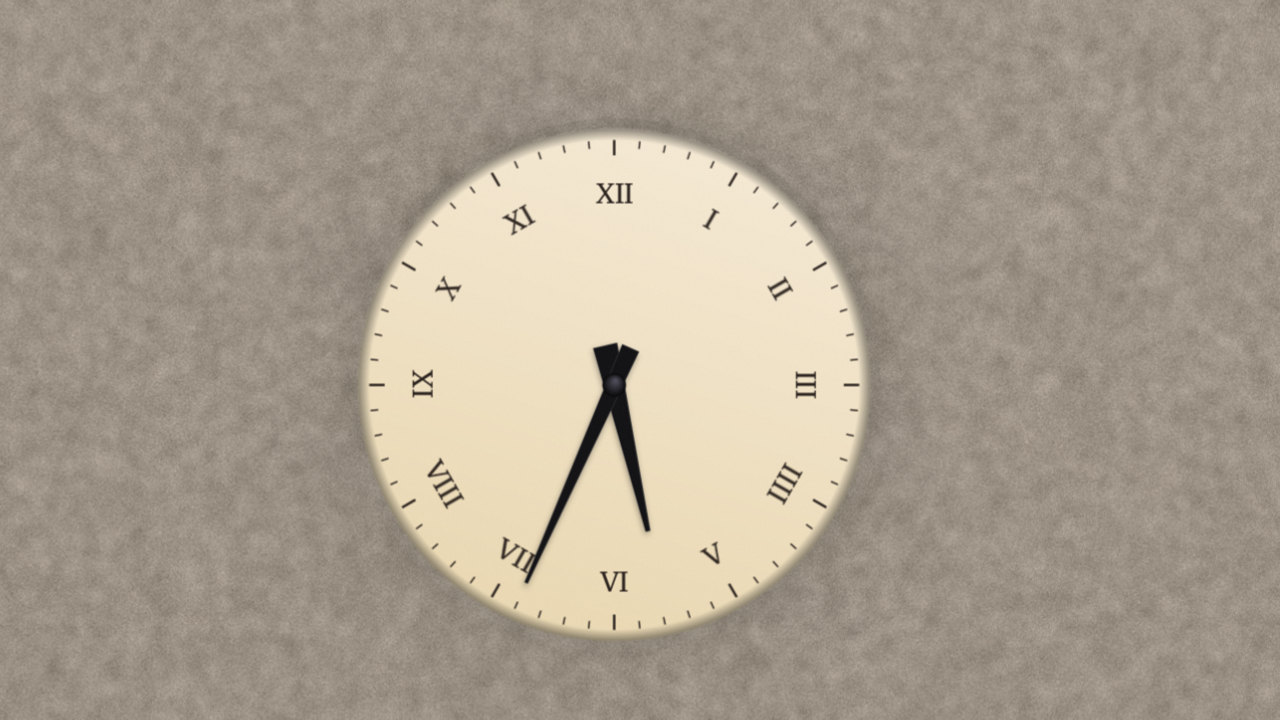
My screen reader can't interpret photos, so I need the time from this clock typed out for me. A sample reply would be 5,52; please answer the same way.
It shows 5,34
